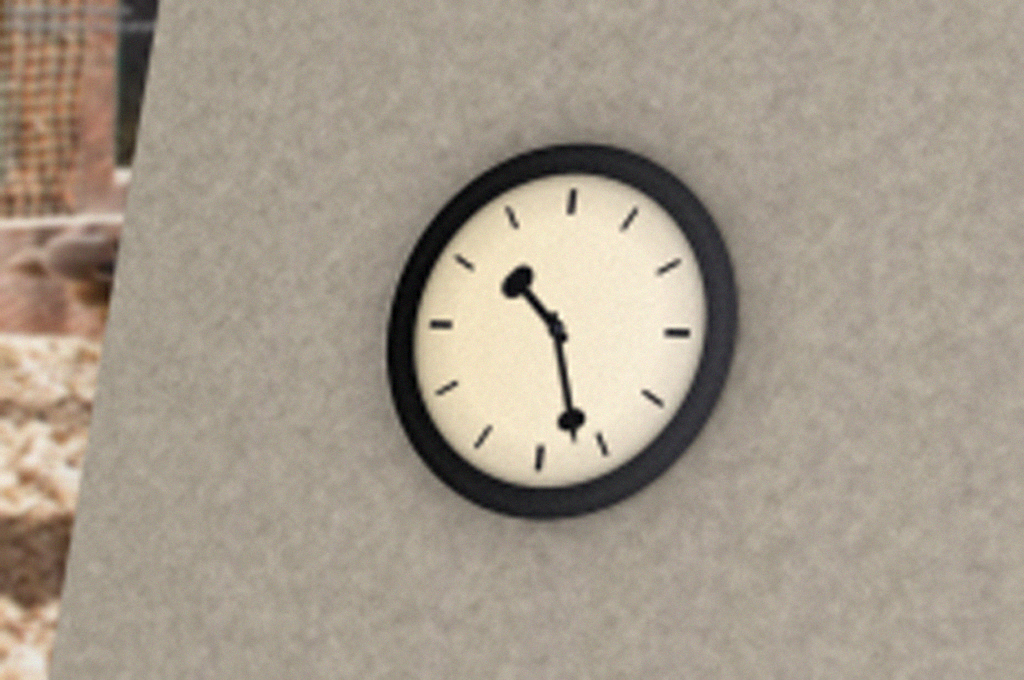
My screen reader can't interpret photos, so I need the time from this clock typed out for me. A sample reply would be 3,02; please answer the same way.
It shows 10,27
